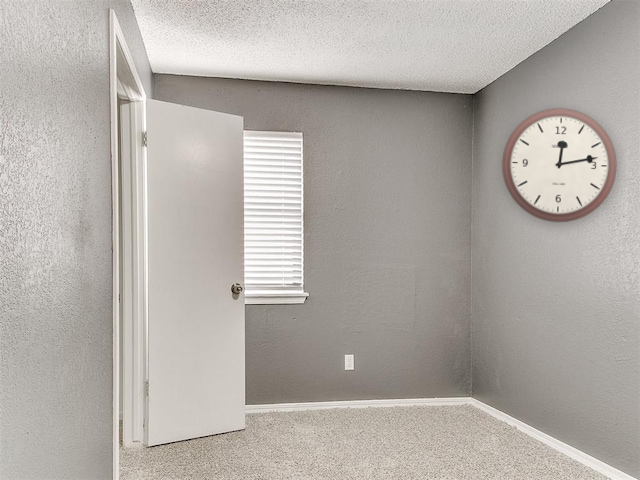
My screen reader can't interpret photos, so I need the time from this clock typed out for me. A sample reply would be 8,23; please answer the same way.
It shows 12,13
